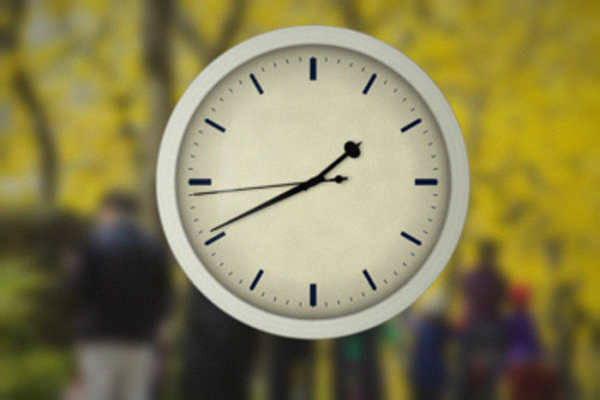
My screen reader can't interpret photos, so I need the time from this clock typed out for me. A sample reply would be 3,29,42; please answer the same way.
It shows 1,40,44
